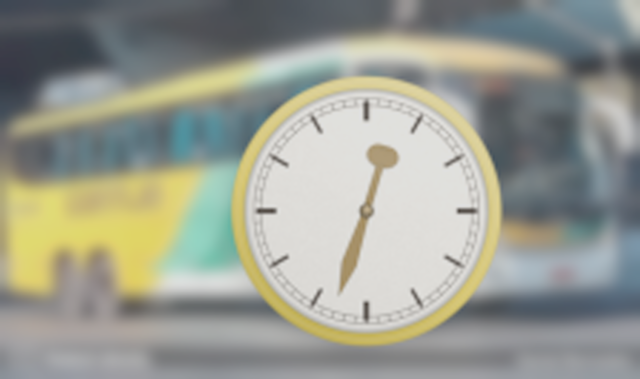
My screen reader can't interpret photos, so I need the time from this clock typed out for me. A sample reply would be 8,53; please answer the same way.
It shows 12,33
